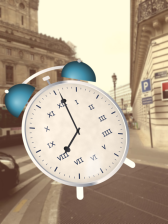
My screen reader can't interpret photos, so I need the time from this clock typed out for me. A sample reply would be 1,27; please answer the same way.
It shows 8,01
